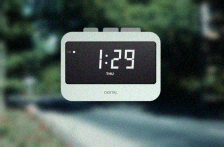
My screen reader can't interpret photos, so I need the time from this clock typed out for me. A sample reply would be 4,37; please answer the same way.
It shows 1,29
